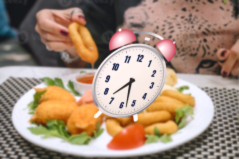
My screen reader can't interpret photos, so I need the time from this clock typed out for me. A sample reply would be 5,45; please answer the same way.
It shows 7,28
